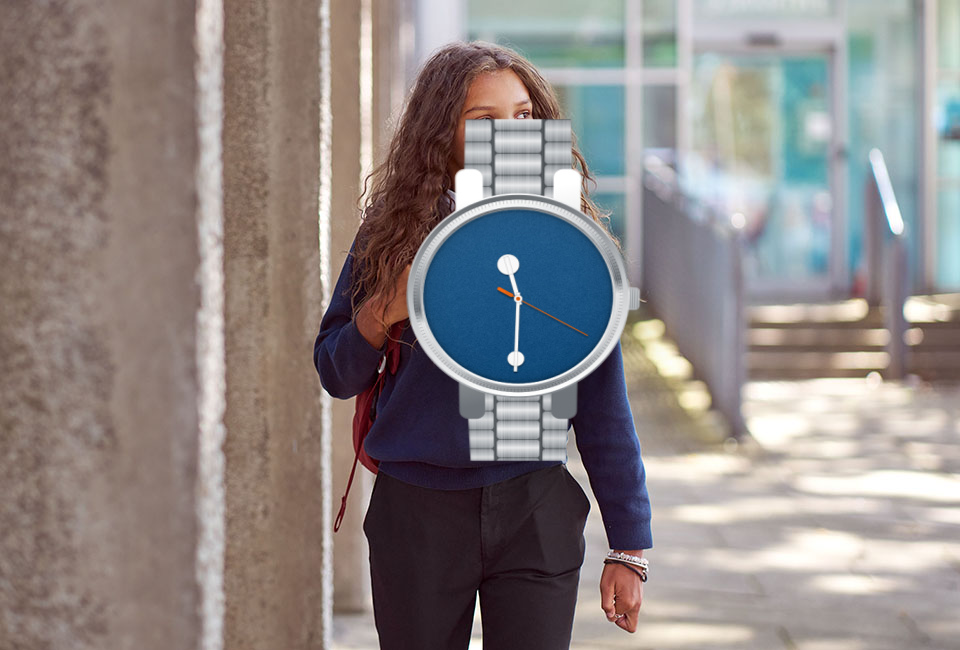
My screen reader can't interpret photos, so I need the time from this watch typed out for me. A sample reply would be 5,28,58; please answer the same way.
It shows 11,30,20
